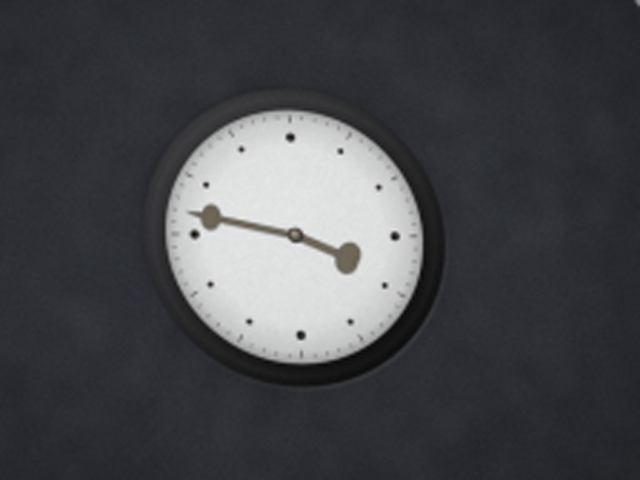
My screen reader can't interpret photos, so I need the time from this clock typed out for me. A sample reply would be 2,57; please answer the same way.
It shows 3,47
